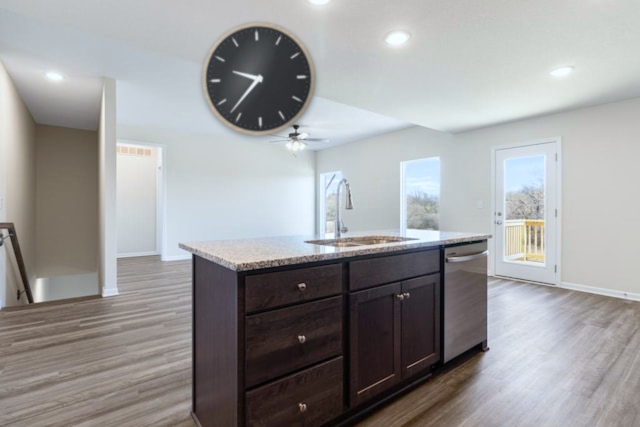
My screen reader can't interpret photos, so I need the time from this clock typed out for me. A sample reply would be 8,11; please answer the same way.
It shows 9,37
